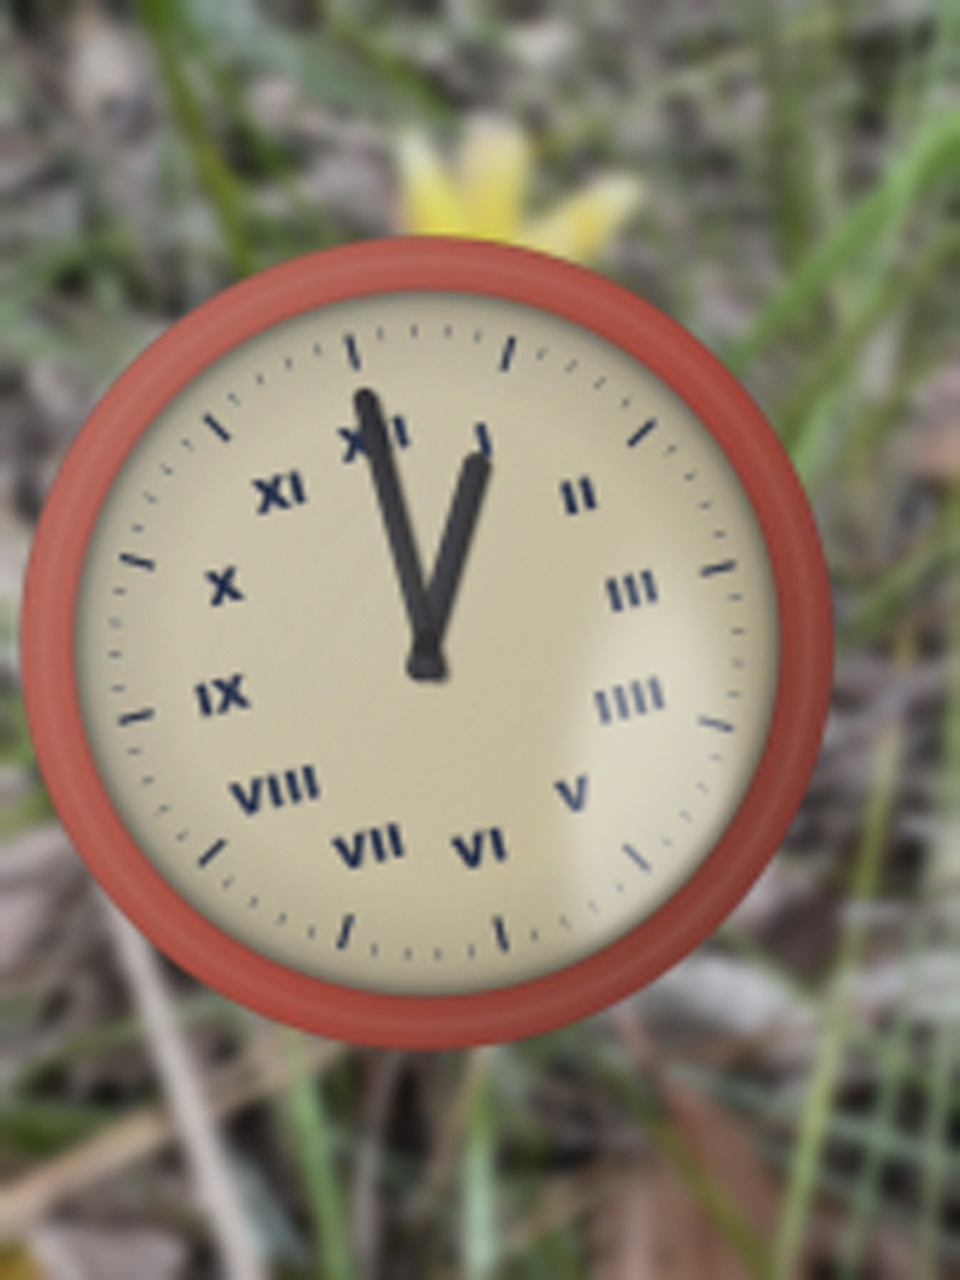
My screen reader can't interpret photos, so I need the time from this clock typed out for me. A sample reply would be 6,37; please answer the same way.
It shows 1,00
